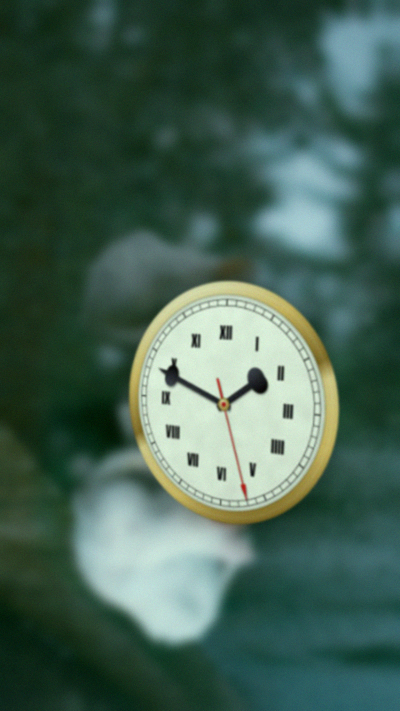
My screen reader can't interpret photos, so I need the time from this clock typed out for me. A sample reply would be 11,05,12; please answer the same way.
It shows 1,48,27
